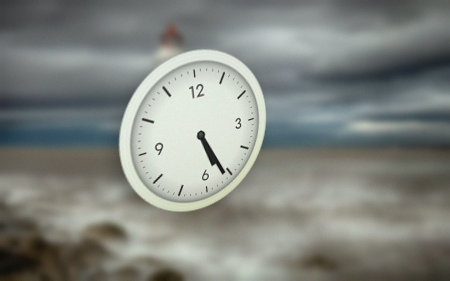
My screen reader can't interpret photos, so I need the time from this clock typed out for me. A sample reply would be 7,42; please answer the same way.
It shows 5,26
